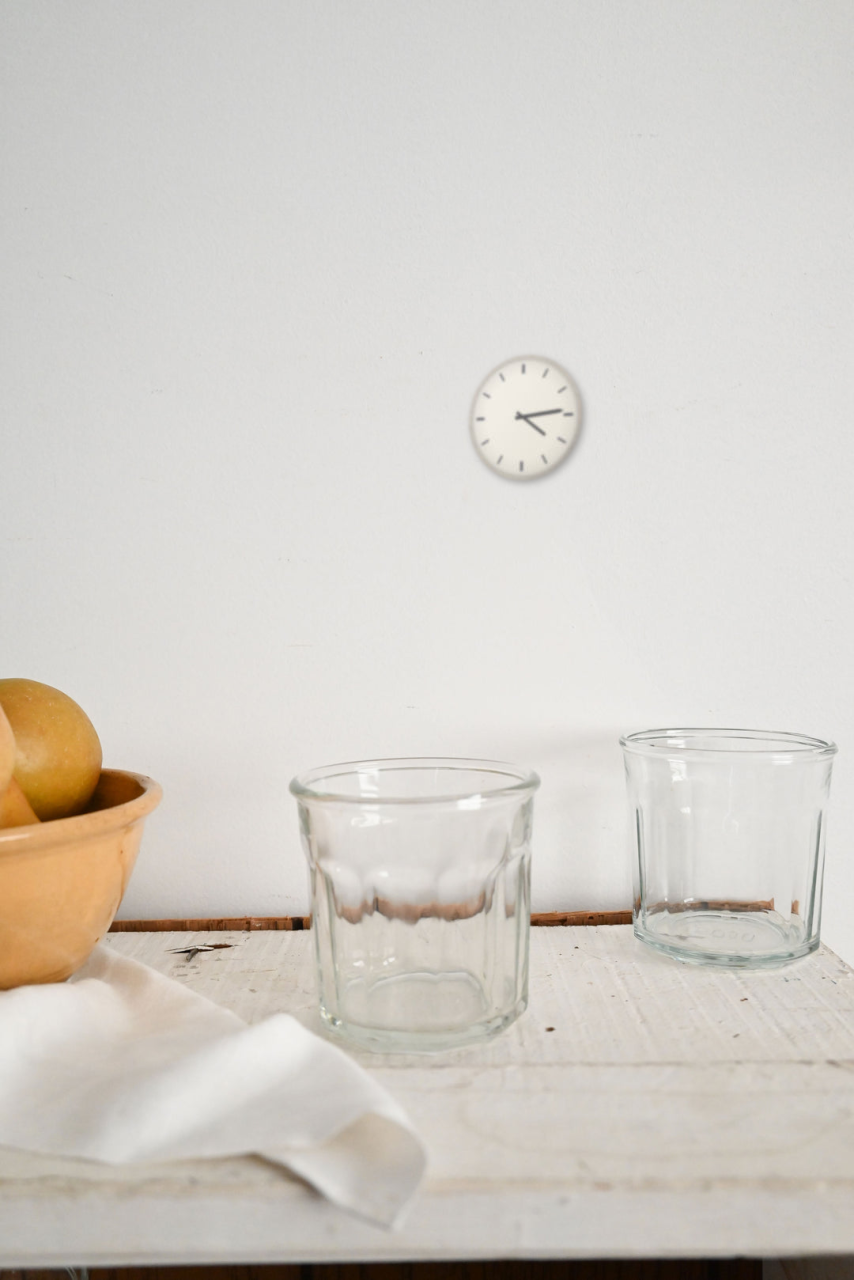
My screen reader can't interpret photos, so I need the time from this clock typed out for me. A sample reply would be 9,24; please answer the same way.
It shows 4,14
